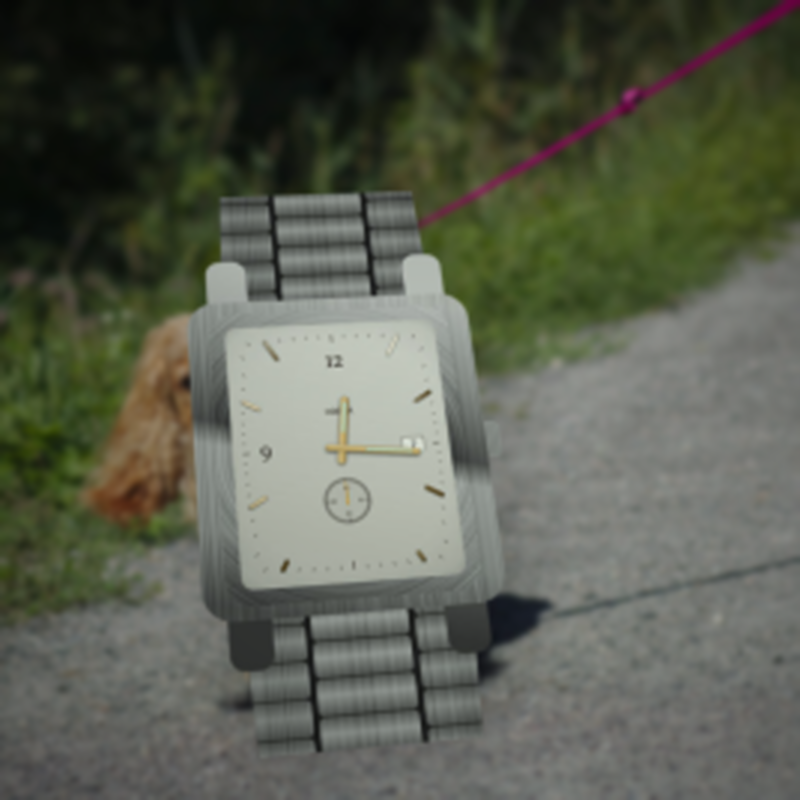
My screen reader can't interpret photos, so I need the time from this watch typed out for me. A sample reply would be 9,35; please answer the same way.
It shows 12,16
